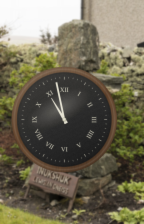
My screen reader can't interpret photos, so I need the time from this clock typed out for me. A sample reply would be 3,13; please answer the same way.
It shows 10,58
